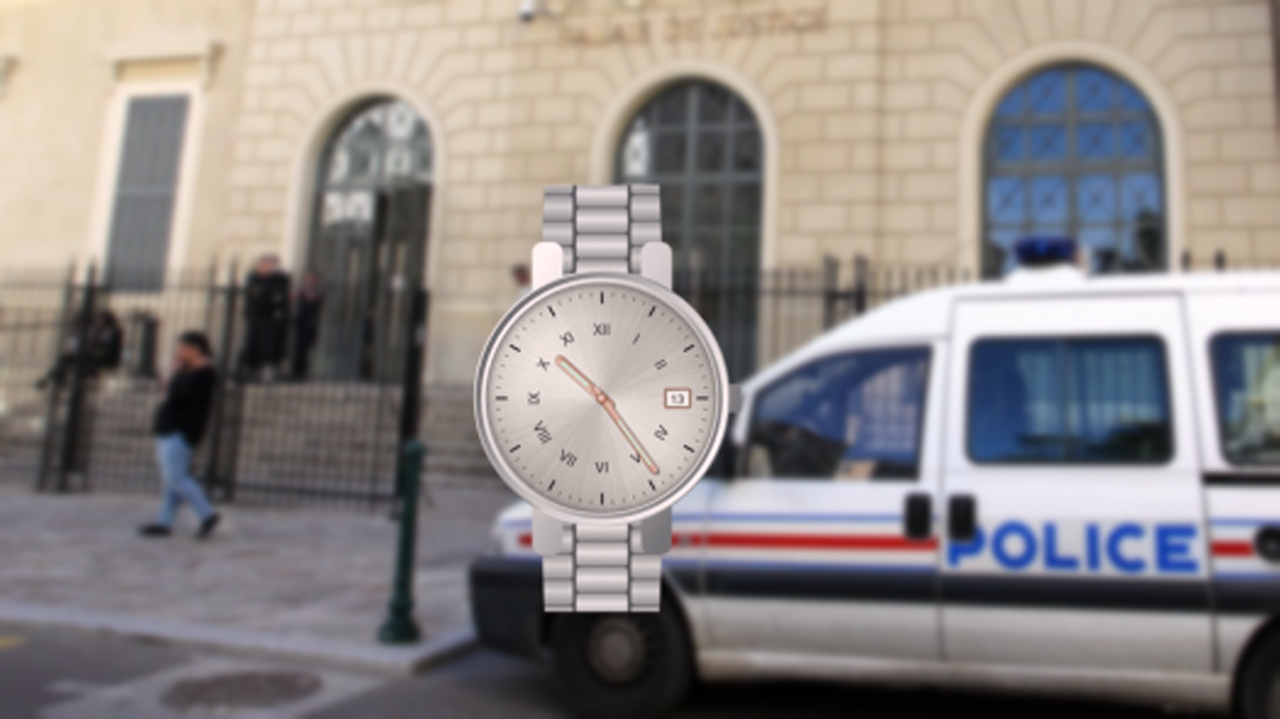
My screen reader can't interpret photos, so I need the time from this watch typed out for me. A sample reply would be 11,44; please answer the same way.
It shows 10,24
